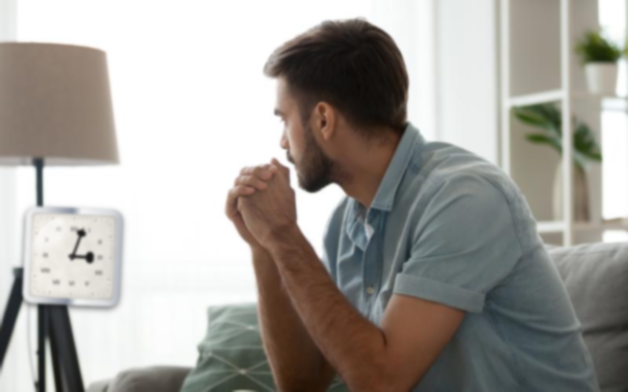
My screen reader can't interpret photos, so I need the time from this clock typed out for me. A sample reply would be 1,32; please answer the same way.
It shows 3,03
